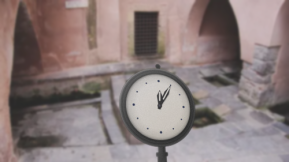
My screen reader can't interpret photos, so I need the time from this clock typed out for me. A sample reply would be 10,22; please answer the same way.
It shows 12,05
